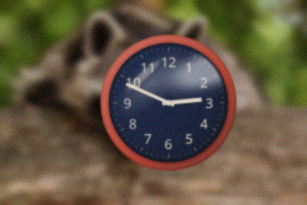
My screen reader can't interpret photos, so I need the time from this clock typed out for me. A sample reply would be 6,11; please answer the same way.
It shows 2,49
